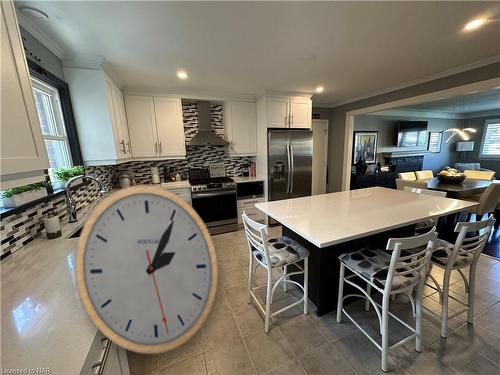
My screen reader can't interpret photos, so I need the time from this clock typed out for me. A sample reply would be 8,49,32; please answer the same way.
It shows 2,05,28
